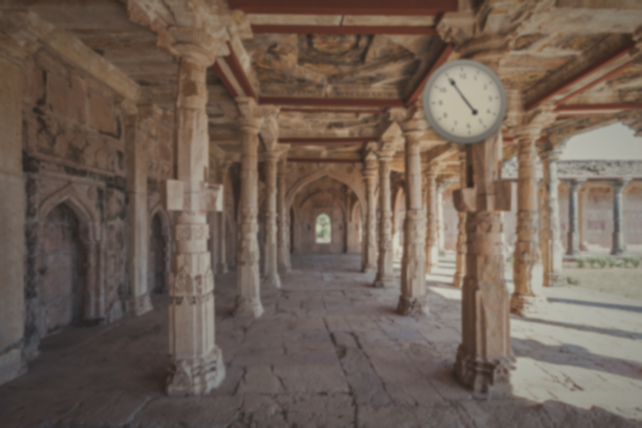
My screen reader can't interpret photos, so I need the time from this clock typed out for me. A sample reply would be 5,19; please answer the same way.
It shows 4,55
